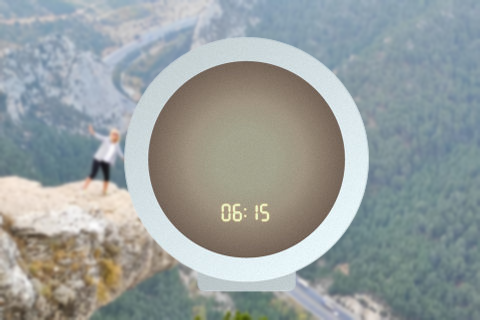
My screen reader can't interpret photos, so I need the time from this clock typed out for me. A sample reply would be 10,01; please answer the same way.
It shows 6,15
